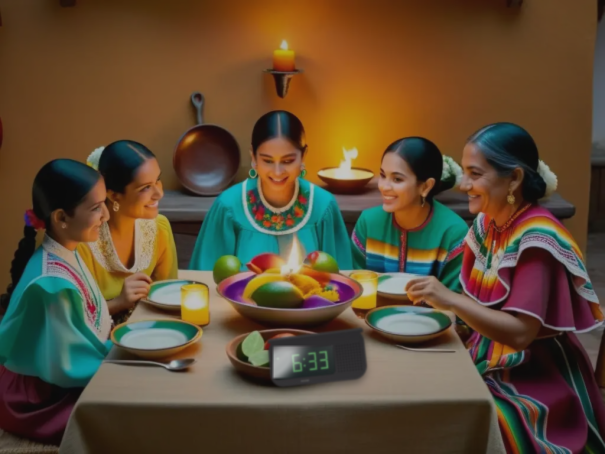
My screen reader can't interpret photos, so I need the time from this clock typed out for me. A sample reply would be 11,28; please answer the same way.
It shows 6,33
